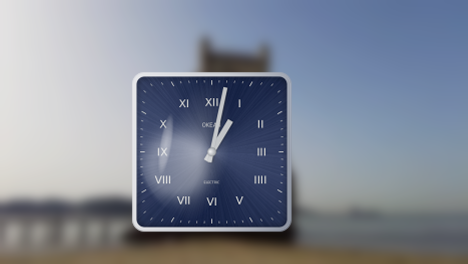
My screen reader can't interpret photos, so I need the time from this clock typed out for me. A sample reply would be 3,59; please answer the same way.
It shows 1,02
